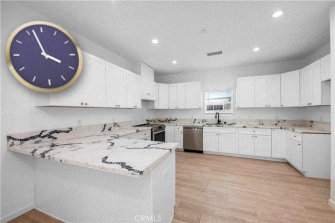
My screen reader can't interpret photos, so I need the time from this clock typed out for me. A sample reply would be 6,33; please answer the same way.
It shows 3,57
